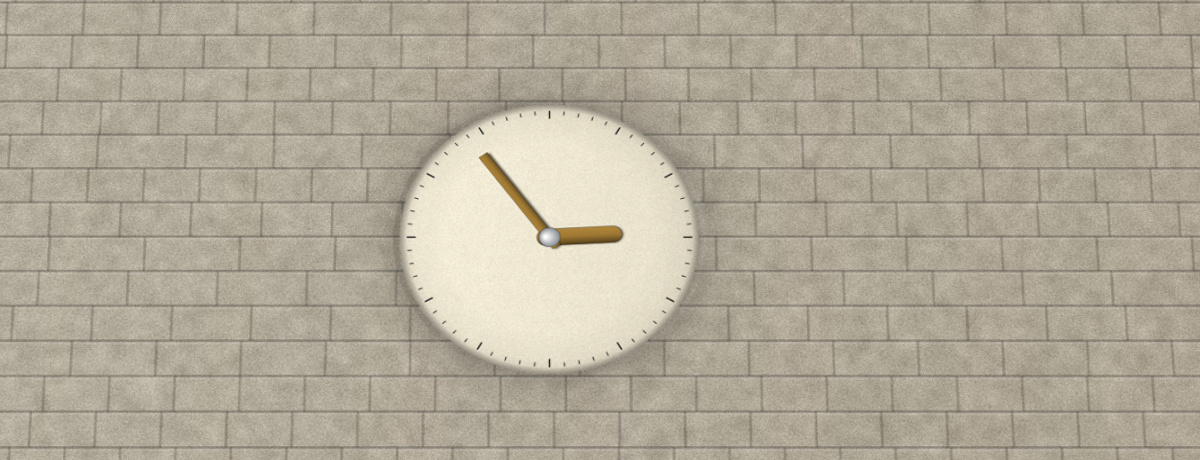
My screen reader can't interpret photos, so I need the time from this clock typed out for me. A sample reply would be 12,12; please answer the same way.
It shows 2,54
